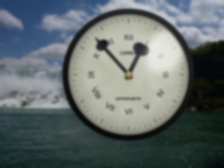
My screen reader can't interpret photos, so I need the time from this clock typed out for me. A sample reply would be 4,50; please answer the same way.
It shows 12,53
